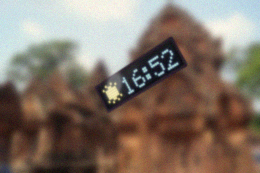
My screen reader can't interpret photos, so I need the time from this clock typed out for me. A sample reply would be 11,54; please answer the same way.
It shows 16,52
